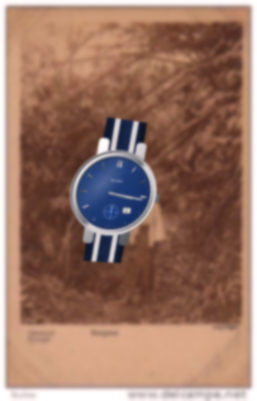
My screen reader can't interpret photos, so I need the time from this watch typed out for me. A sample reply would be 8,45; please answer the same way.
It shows 3,16
